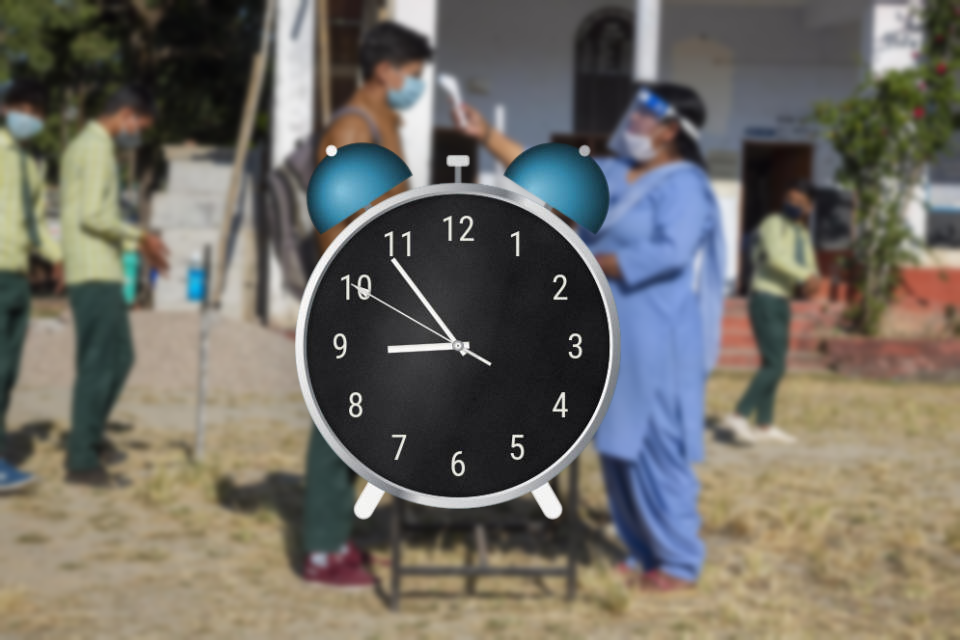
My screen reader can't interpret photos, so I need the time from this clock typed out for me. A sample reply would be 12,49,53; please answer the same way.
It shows 8,53,50
